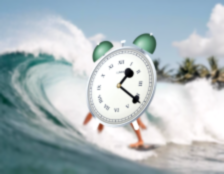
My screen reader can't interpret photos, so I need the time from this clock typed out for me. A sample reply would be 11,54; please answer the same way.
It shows 1,21
